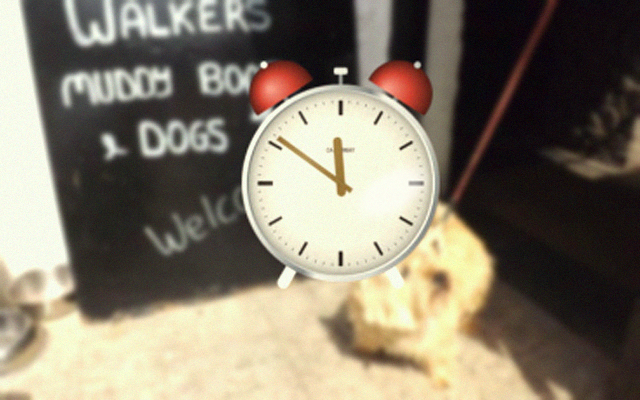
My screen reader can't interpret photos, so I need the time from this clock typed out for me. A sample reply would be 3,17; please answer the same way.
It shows 11,51
